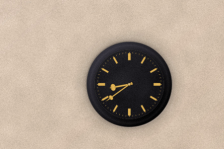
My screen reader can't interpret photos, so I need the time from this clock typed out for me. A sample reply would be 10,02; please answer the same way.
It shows 8,39
